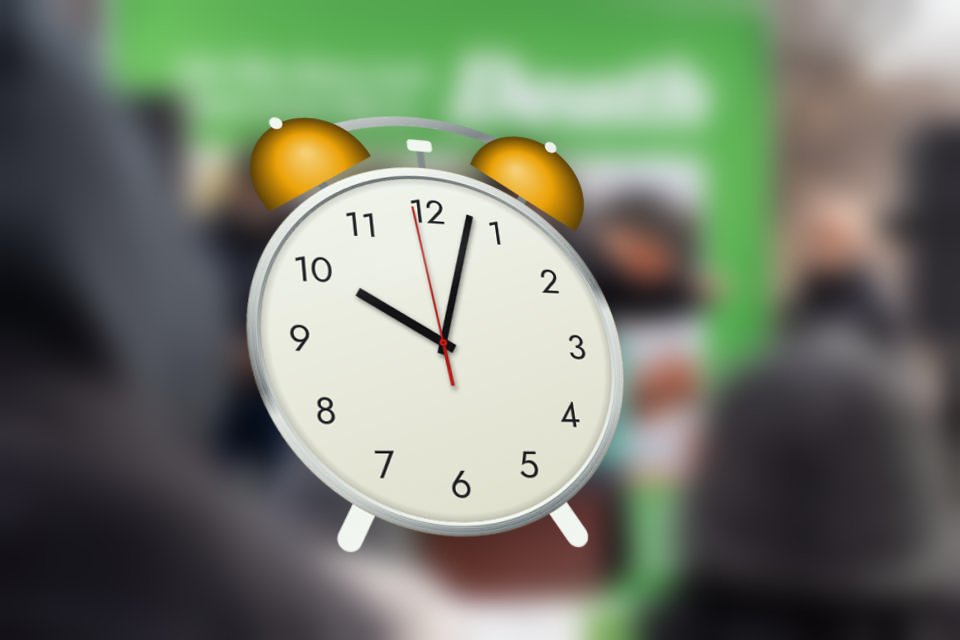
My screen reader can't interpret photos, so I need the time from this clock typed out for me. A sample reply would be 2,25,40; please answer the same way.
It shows 10,02,59
